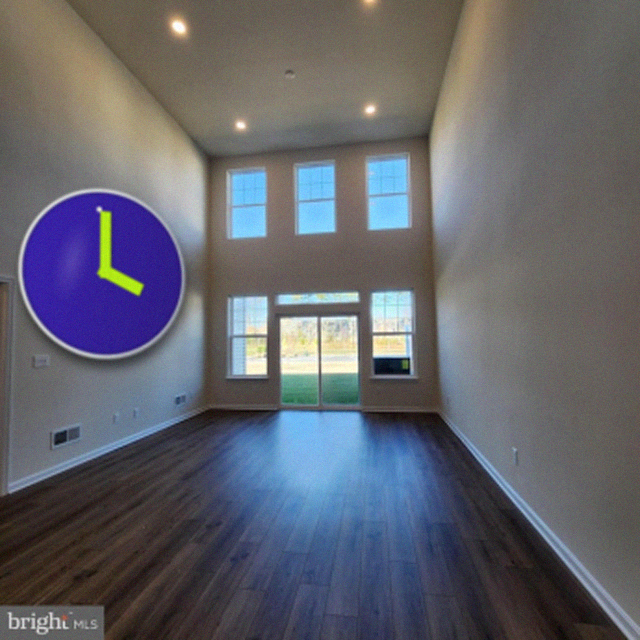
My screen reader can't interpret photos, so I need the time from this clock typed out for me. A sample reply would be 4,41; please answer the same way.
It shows 4,01
